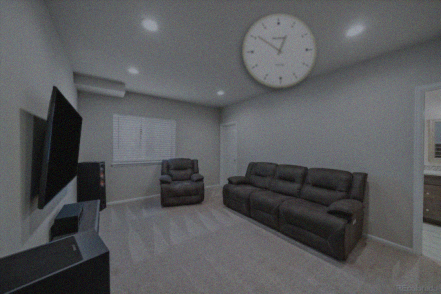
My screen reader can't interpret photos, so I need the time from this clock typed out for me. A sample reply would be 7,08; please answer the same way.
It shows 12,51
